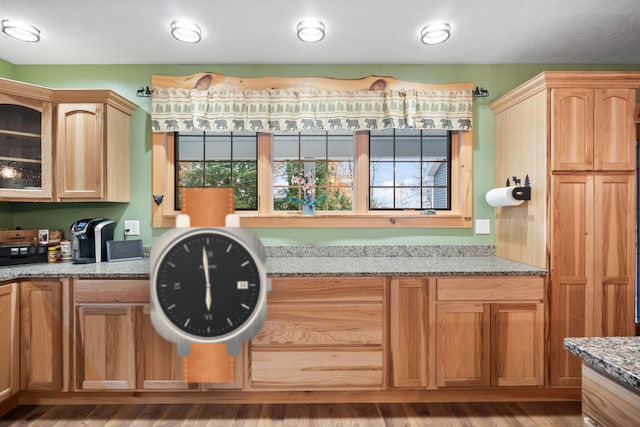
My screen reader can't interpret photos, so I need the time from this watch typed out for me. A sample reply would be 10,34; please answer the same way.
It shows 5,59
